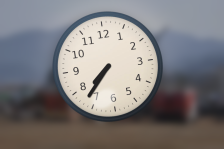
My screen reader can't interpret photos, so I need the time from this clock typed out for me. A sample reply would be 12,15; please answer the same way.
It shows 7,37
